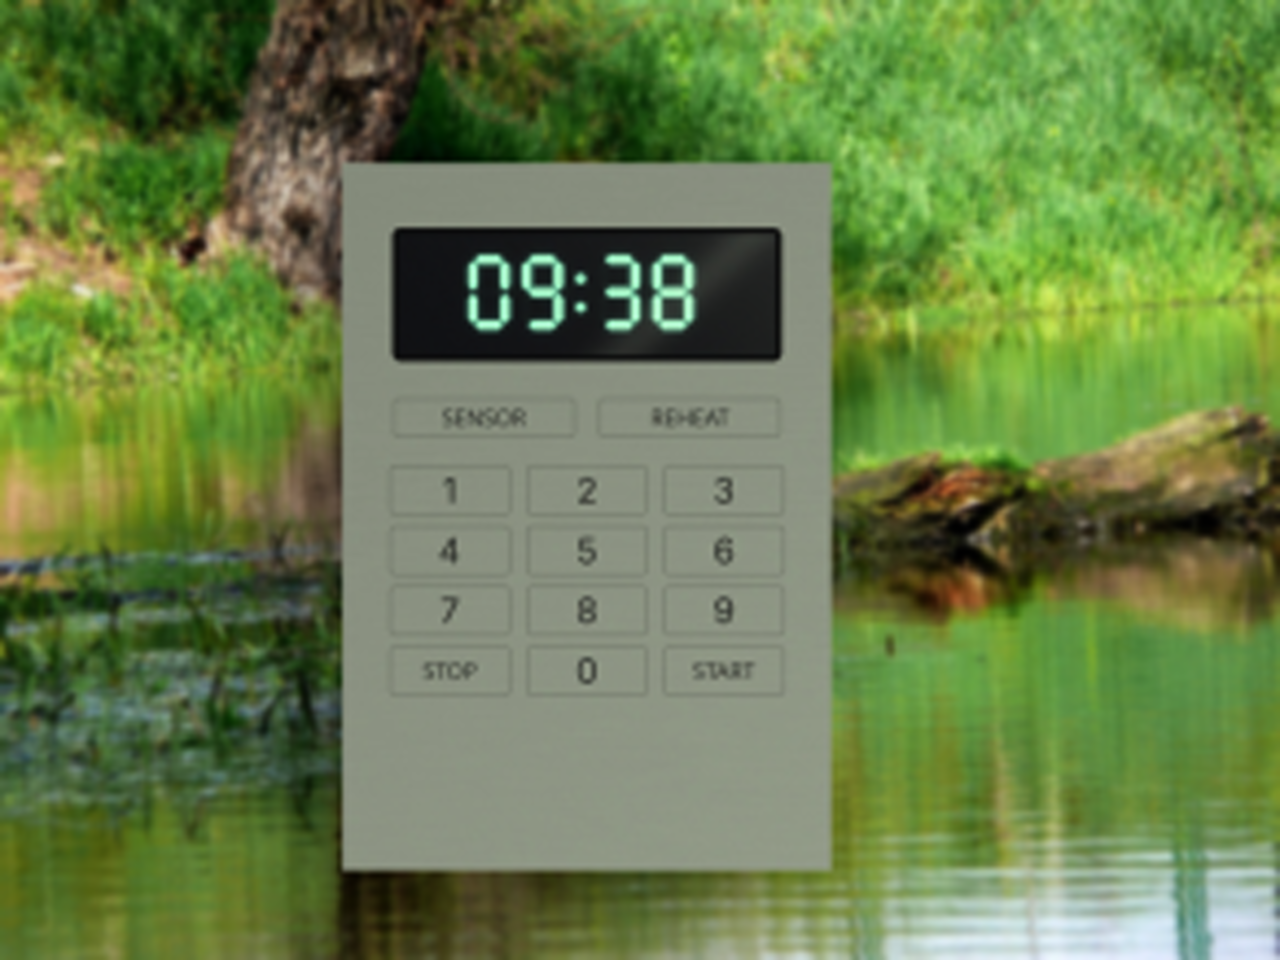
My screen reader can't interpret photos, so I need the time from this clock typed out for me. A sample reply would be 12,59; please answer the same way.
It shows 9,38
